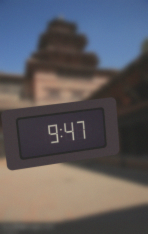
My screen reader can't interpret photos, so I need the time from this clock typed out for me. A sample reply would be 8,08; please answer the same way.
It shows 9,47
